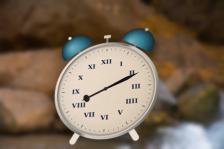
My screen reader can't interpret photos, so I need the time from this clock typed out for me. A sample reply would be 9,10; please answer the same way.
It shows 8,11
